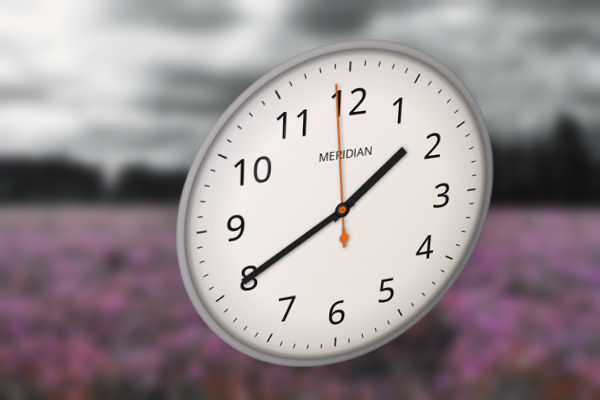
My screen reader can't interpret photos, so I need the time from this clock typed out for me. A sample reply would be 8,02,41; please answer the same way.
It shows 1,39,59
